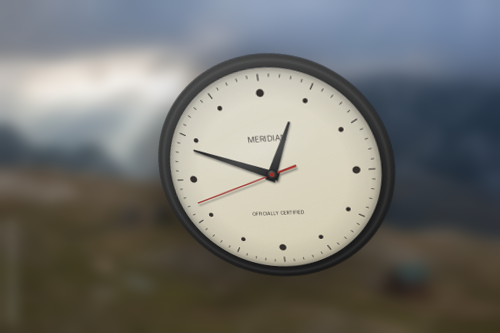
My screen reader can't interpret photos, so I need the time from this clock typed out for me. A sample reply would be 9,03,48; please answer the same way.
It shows 12,48,42
